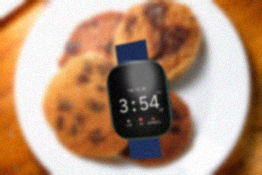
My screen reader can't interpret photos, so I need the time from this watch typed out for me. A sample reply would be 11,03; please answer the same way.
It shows 3,54
